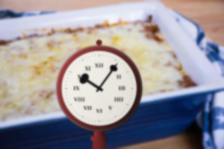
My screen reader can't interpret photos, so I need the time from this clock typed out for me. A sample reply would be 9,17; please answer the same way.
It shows 10,06
